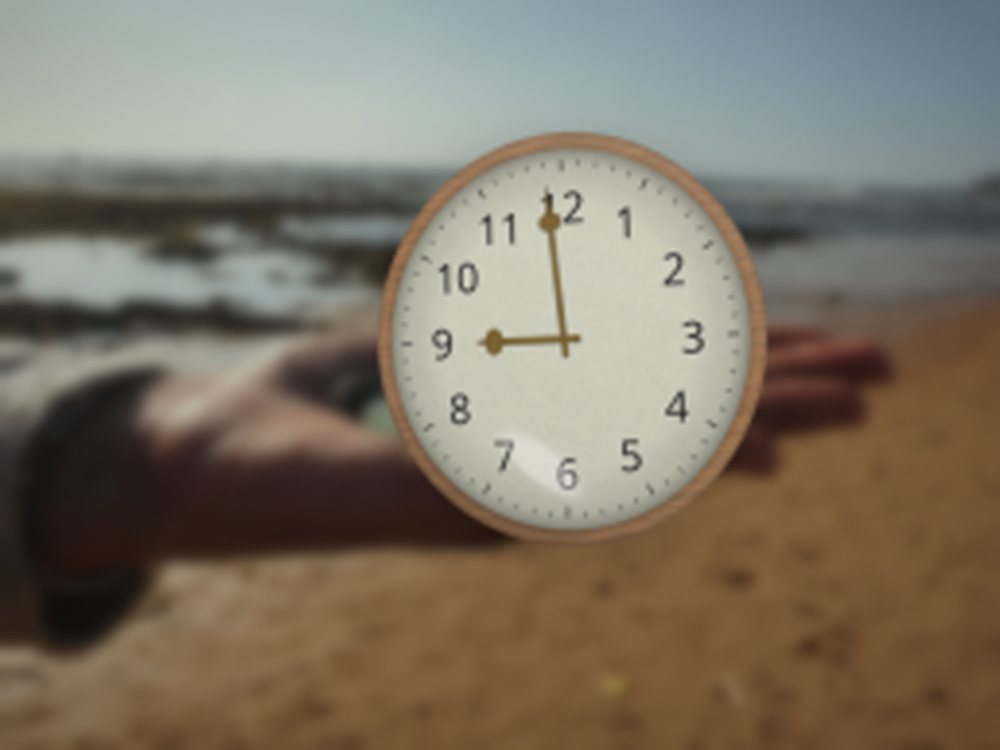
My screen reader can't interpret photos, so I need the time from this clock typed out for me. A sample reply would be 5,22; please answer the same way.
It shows 8,59
